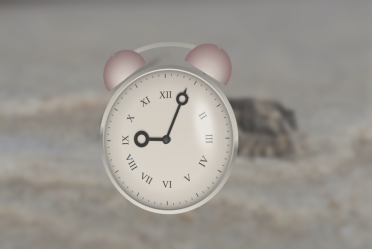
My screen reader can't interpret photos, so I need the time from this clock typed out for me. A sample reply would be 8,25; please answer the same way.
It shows 9,04
